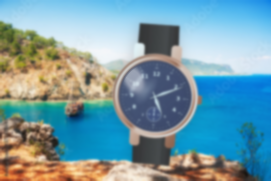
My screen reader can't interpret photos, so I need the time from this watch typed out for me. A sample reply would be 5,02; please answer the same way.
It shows 5,11
